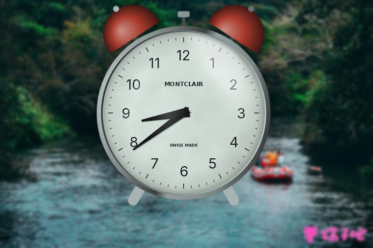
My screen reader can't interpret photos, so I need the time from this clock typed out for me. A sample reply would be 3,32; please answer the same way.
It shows 8,39
